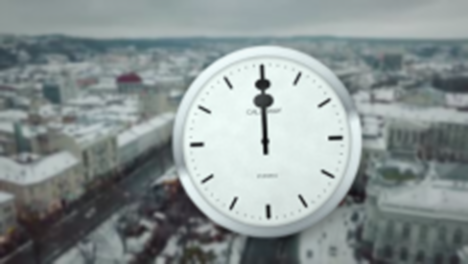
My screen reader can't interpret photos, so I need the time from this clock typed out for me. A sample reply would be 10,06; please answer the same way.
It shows 12,00
